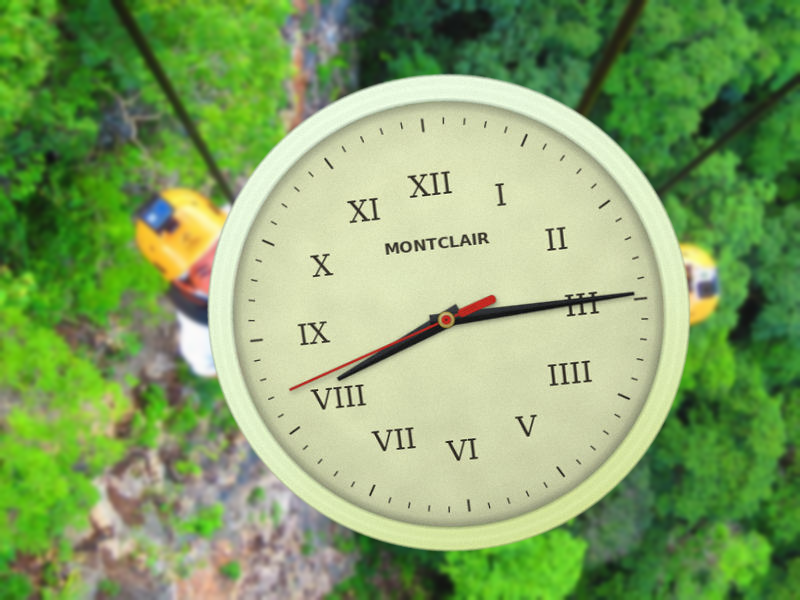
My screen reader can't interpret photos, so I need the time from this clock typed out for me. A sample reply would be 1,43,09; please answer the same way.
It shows 8,14,42
